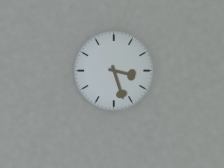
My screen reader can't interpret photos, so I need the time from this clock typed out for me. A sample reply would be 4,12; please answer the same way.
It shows 3,27
